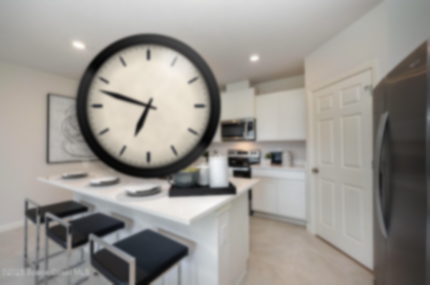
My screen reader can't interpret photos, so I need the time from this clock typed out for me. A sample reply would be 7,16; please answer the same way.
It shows 6,48
